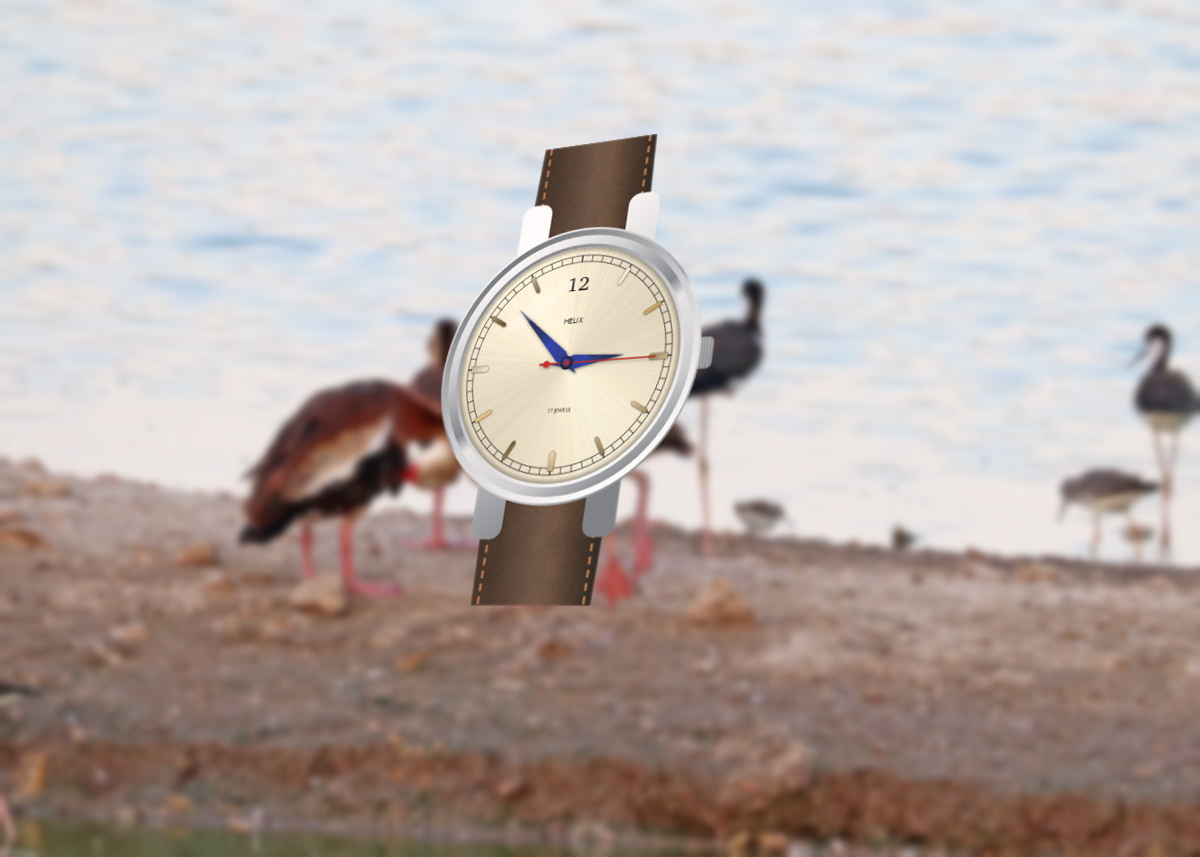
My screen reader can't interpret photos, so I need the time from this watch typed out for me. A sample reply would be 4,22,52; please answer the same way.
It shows 2,52,15
